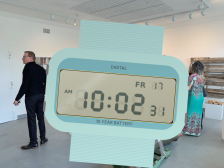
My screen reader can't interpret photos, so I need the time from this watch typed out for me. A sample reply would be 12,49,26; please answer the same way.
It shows 10,02,31
